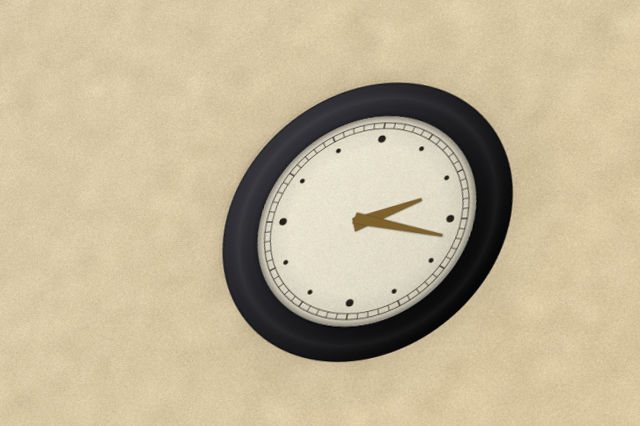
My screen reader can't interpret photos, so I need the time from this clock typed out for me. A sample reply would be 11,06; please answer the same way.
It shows 2,17
